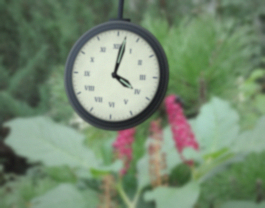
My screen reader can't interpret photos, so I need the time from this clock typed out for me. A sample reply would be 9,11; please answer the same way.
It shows 4,02
